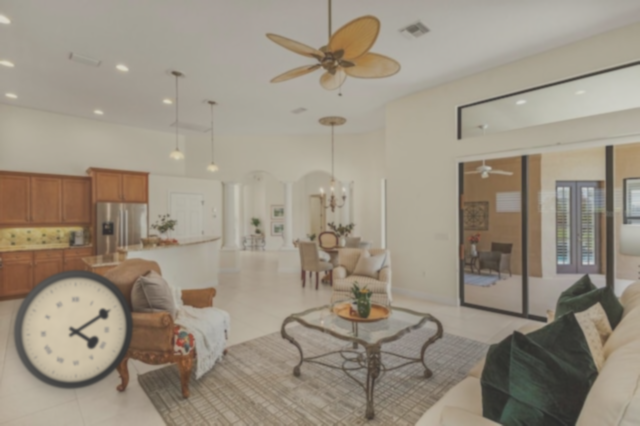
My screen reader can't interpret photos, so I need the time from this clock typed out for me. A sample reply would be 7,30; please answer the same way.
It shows 4,10
